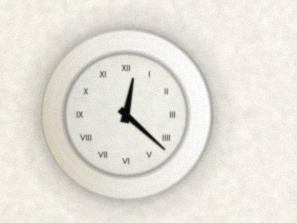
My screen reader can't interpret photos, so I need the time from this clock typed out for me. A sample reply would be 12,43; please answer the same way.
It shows 12,22
